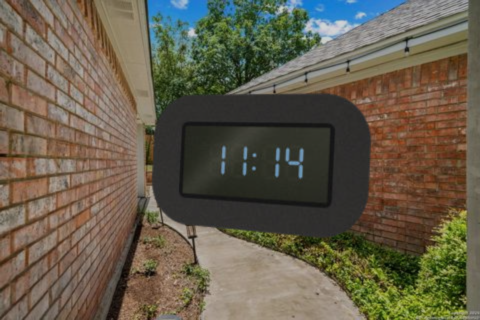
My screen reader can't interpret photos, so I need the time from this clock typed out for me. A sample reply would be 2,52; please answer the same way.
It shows 11,14
